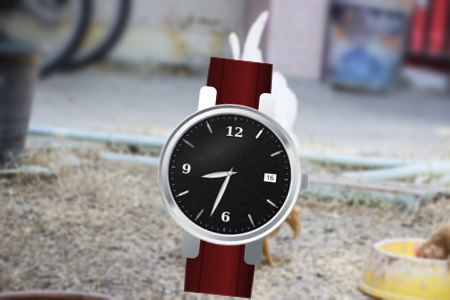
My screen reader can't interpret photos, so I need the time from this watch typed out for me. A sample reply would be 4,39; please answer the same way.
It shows 8,33
